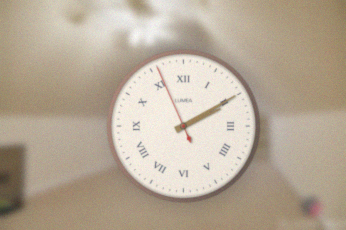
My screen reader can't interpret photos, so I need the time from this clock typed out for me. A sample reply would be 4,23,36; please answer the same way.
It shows 2,09,56
